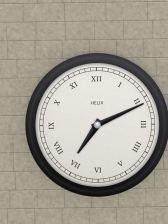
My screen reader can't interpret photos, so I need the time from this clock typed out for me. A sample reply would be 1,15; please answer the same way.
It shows 7,11
